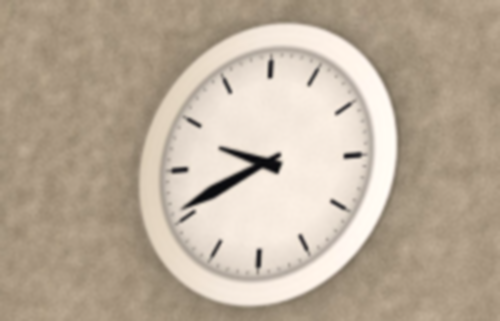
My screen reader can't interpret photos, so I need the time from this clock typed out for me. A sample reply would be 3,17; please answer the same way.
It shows 9,41
